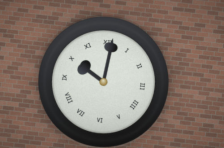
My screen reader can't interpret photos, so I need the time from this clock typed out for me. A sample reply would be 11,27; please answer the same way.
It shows 10,01
